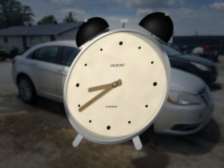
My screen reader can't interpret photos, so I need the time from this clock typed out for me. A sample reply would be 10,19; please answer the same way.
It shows 8,39
